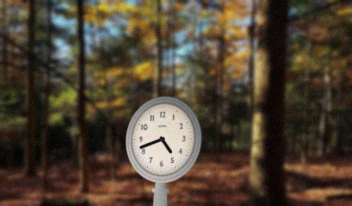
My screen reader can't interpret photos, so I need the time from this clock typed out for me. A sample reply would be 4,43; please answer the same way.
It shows 4,42
